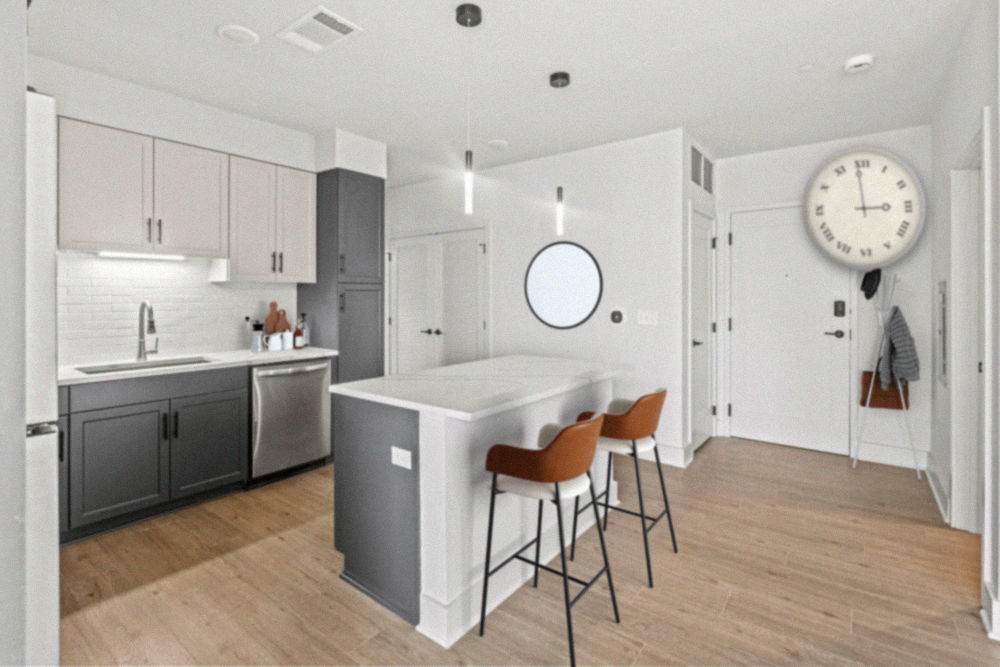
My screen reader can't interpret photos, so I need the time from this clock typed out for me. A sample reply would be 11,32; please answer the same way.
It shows 2,59
